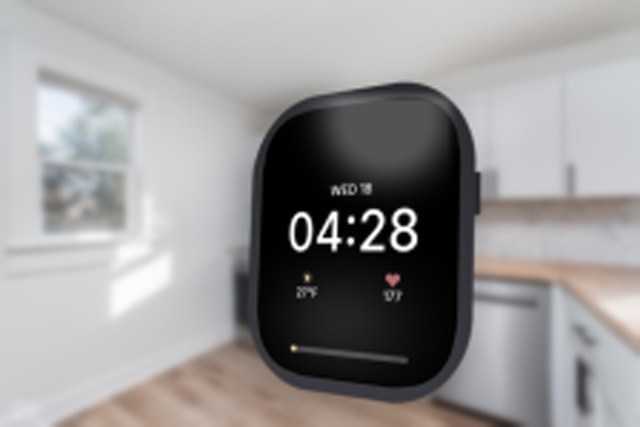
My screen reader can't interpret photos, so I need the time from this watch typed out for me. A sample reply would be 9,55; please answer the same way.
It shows 4,28
